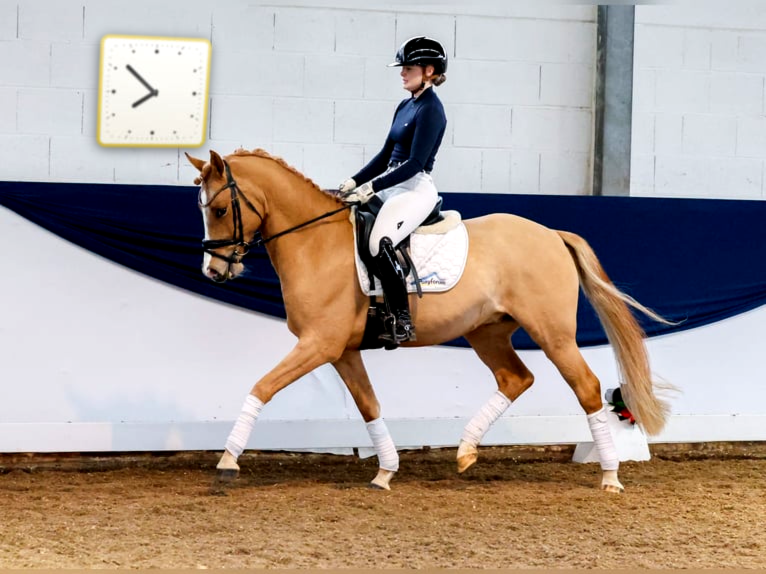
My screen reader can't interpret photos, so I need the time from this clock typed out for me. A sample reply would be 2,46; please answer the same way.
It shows 7,52
